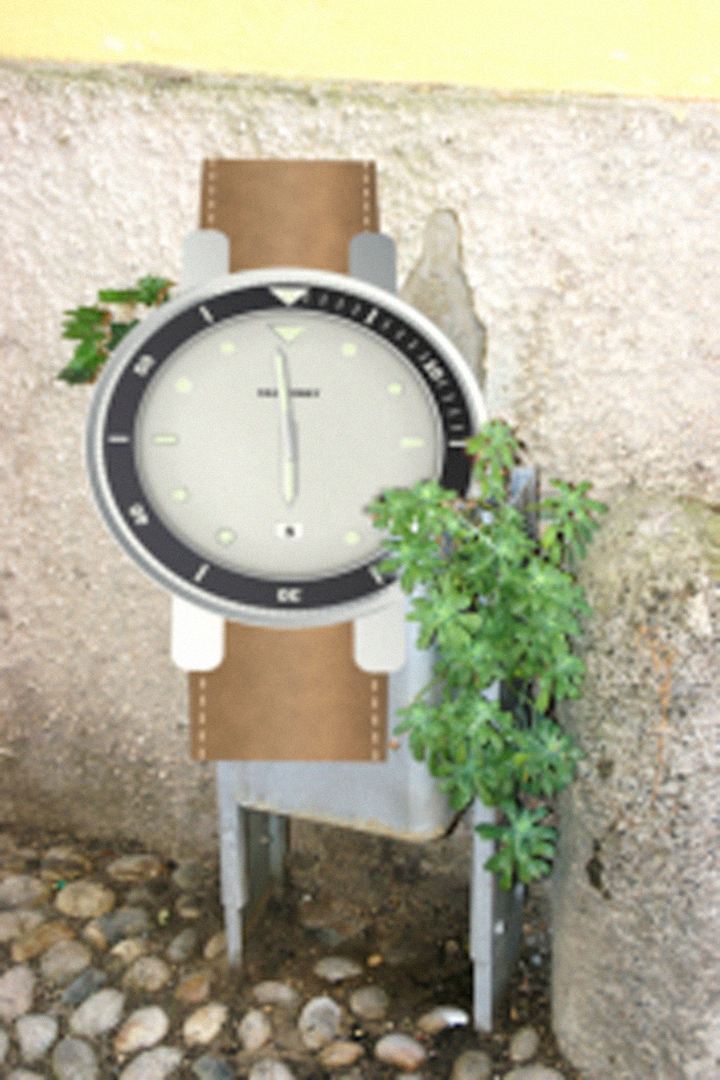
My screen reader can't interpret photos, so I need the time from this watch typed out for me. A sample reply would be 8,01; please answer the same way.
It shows 5,59
